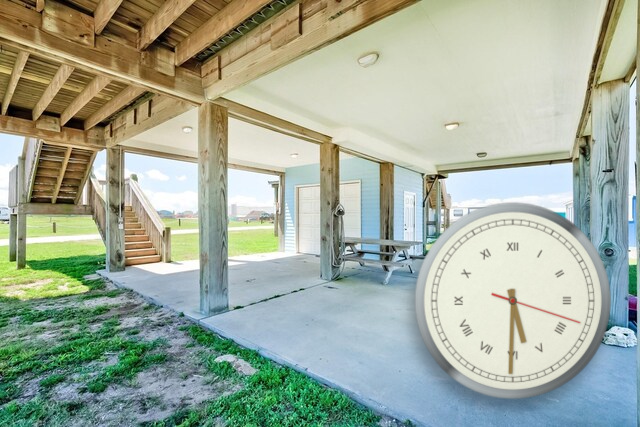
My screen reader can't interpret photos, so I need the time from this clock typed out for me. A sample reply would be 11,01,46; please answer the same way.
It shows 5,30,18
